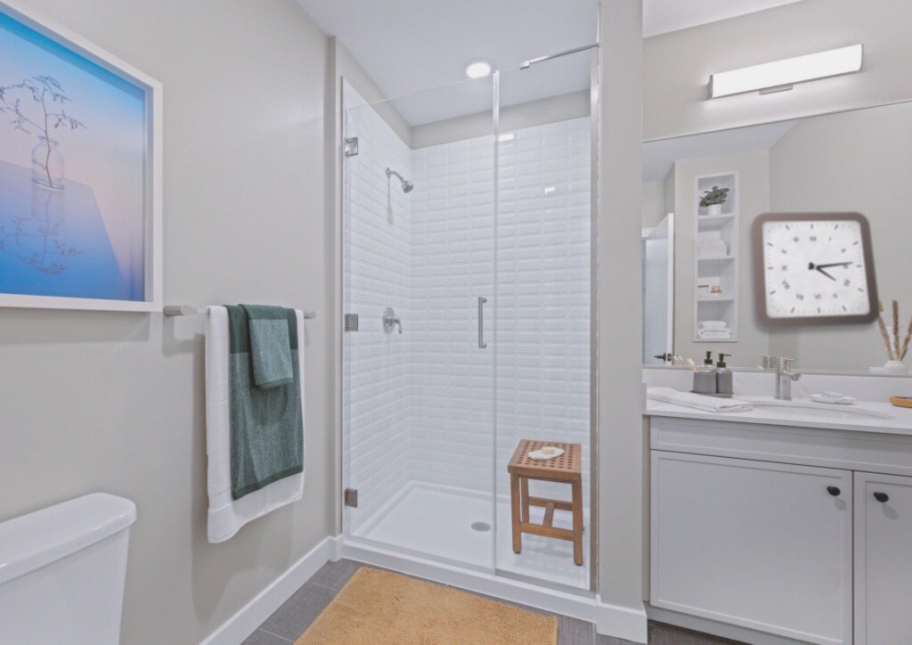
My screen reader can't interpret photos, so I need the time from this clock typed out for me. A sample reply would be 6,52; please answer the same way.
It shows 4,14
